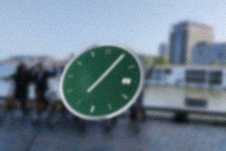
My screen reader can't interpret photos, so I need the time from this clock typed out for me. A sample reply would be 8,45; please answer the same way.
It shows 7,05
